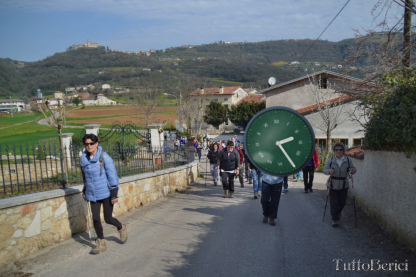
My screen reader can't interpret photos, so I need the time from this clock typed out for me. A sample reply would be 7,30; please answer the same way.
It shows 2,25
